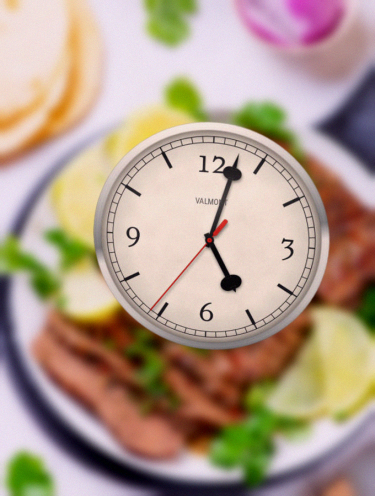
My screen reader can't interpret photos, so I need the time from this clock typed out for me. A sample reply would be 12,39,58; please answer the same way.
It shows 5,02,36
